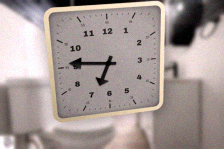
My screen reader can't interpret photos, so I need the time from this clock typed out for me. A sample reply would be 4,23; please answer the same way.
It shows 6,46
